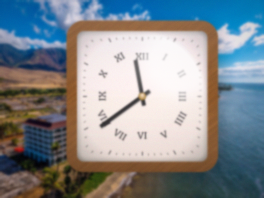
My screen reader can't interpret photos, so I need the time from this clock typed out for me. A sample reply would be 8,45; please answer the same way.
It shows 11,39
